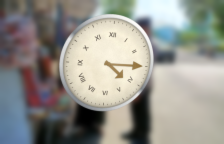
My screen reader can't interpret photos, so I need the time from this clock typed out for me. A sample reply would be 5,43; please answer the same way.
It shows 4,15
